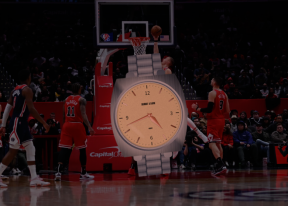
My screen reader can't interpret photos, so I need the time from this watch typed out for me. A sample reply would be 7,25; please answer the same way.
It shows 4,42
